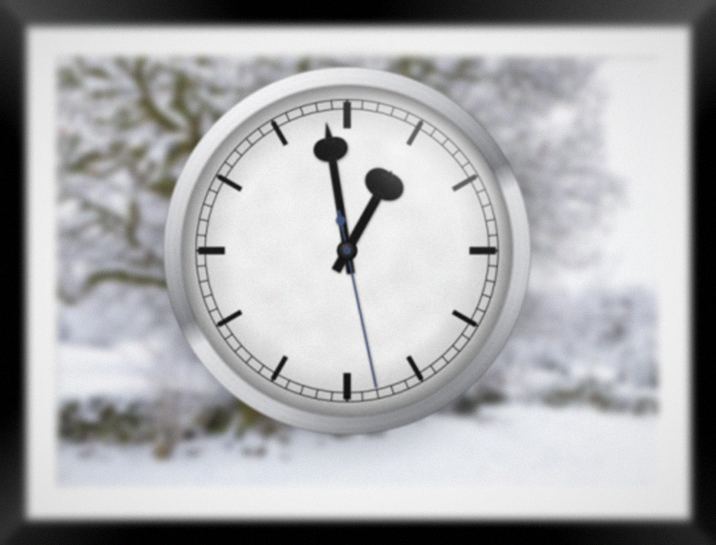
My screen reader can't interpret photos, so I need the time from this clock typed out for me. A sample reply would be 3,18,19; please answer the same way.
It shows 12,58,28
